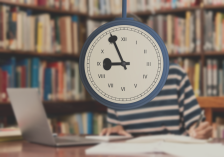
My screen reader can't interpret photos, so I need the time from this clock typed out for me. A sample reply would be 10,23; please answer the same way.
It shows 8,56
